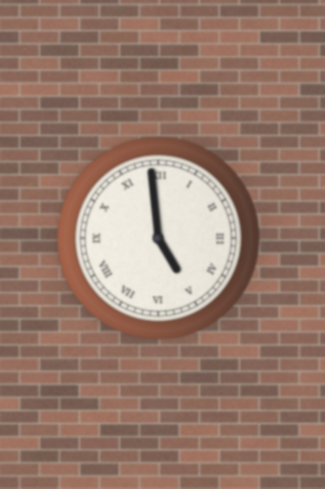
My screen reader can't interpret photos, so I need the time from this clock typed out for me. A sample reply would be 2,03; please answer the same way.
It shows 4,59
